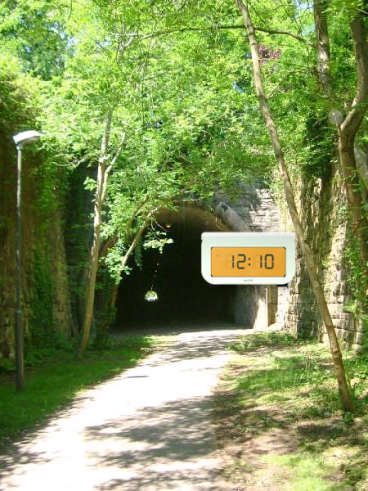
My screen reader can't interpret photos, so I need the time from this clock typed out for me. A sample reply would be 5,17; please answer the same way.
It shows 12,10
